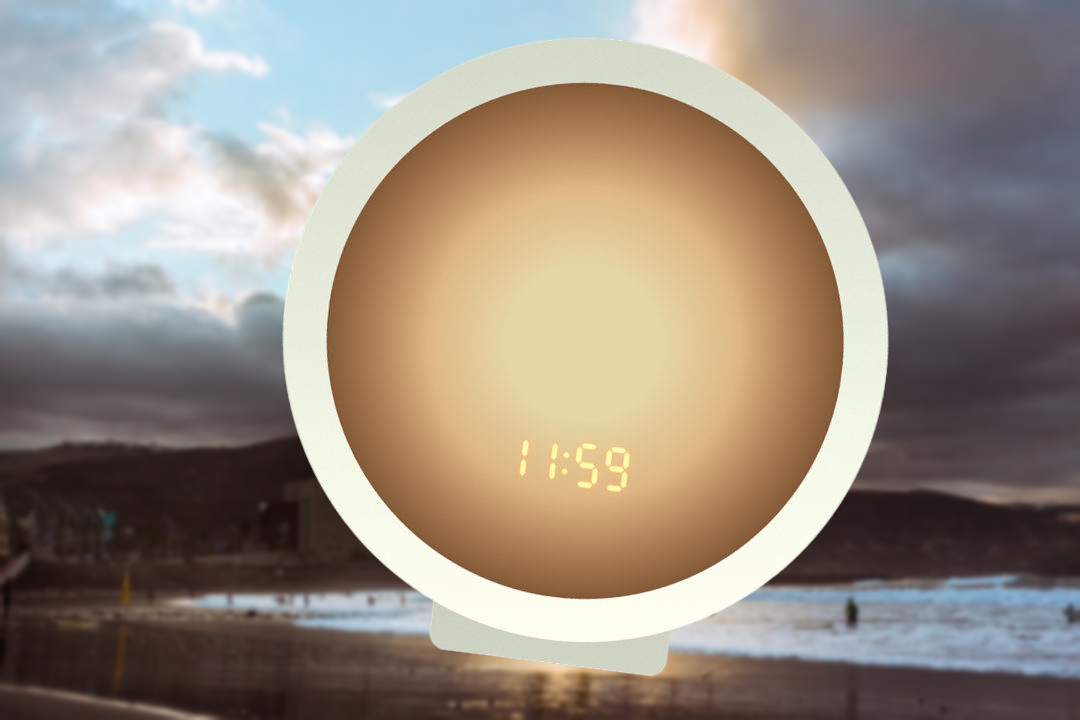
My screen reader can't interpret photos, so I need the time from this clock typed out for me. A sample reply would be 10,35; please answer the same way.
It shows 11,59
